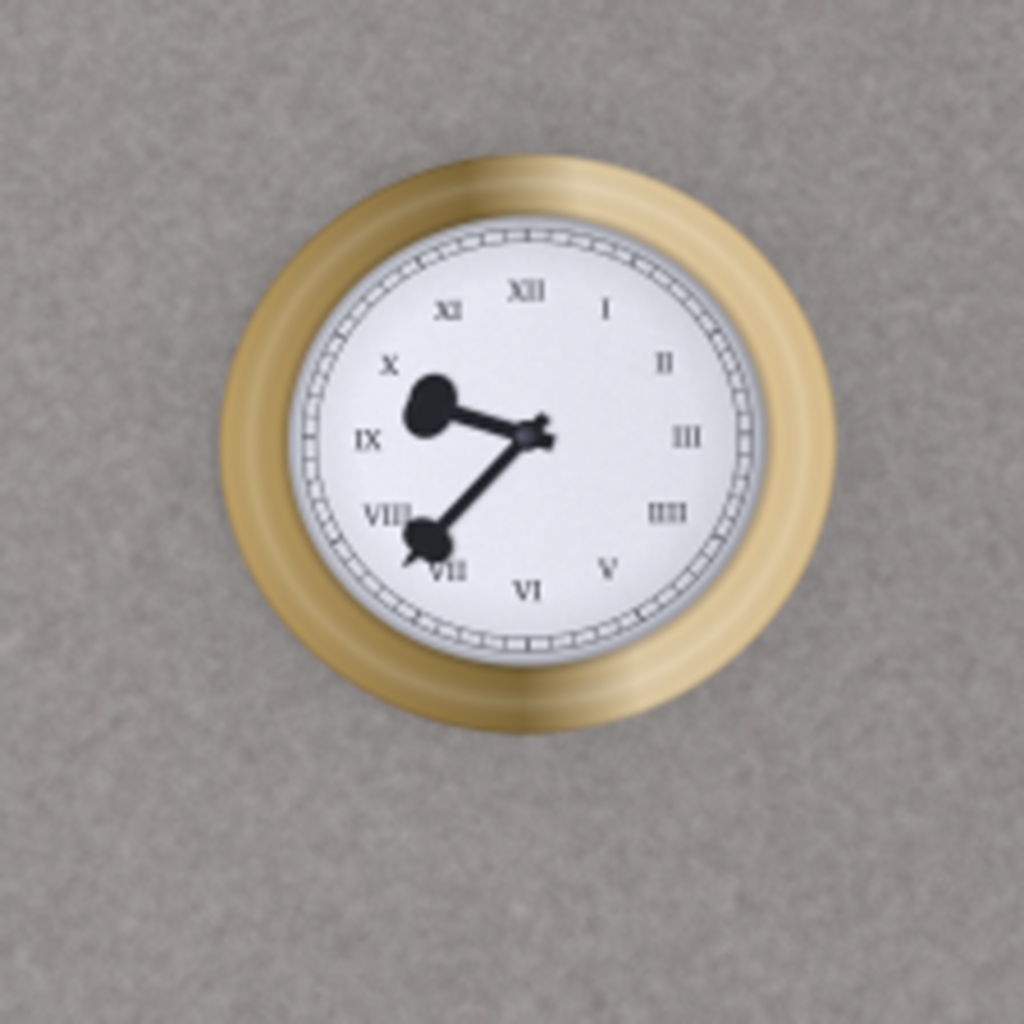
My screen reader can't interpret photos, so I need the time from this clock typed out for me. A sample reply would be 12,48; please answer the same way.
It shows 9,37
